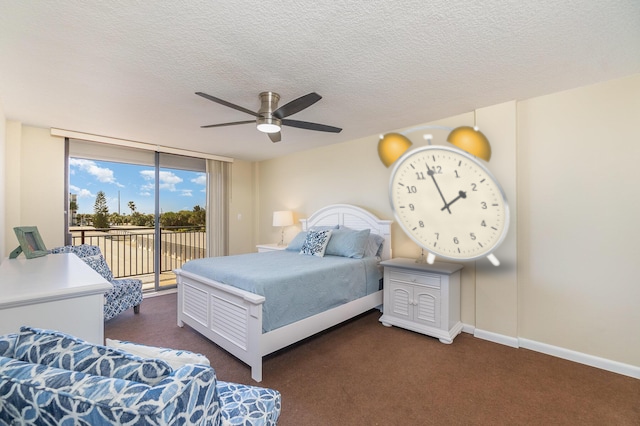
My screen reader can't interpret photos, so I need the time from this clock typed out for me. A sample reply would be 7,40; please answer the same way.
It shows 1,58
